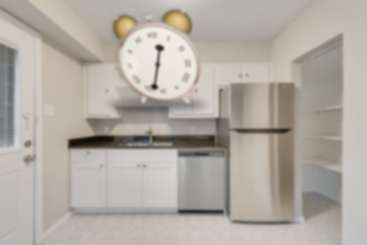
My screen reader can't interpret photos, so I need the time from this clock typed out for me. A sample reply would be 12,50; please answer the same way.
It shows 12,33
